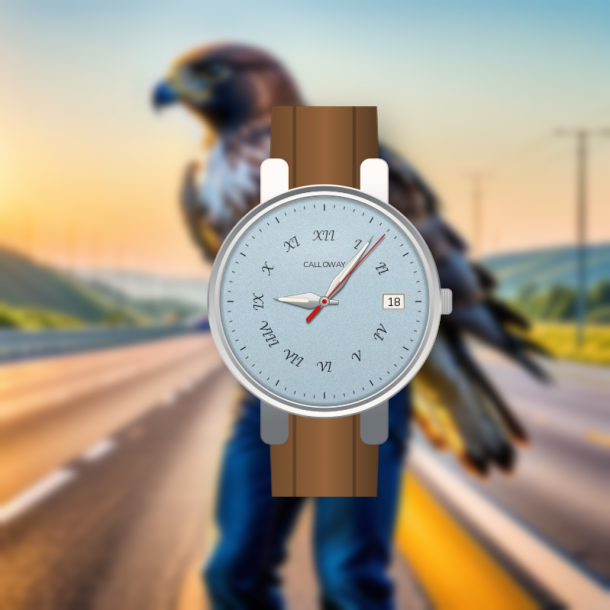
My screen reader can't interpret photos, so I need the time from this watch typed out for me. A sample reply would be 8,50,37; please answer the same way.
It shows 9,06,07
